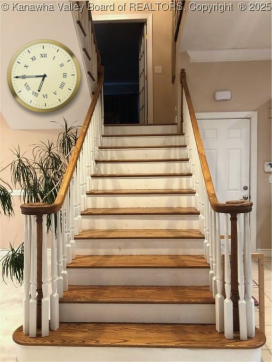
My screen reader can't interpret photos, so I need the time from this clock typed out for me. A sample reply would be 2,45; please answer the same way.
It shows 6,45
